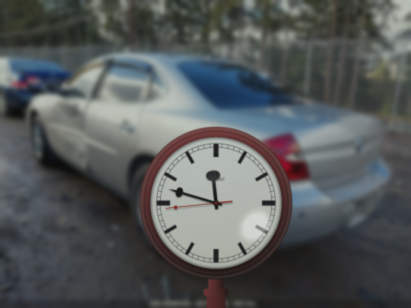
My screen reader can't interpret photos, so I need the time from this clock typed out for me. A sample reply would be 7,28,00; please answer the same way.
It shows 11,47,44
